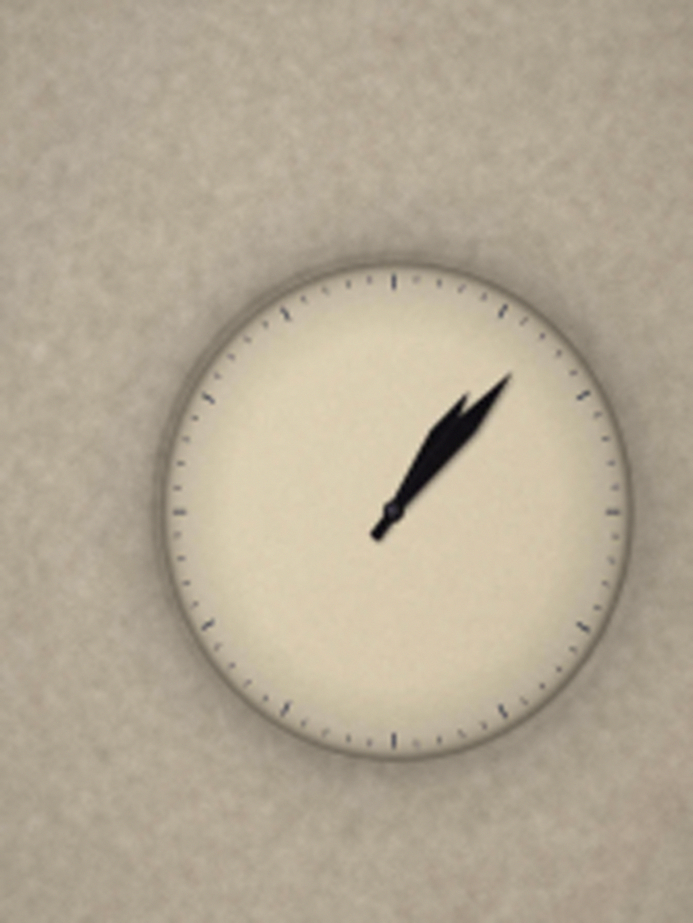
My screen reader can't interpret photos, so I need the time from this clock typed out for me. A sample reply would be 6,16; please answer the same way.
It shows 1,07
